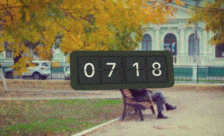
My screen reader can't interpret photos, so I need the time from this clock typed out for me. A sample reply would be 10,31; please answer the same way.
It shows 7,18
